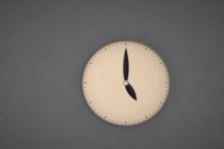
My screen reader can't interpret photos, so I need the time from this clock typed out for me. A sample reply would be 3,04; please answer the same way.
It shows 5,00
